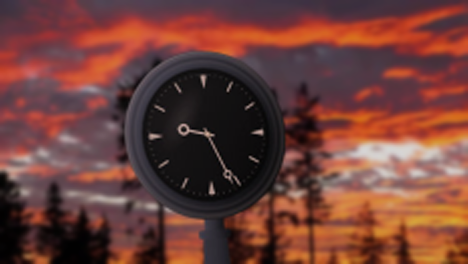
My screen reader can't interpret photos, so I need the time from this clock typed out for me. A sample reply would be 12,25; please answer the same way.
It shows 9,26
